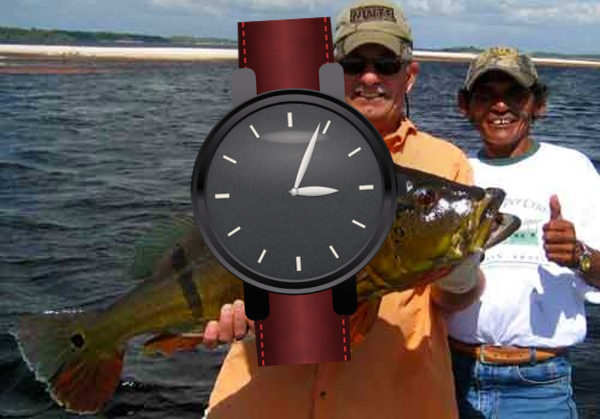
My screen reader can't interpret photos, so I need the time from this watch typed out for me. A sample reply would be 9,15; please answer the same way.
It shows 3,04
